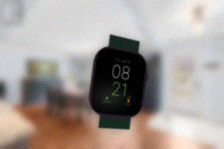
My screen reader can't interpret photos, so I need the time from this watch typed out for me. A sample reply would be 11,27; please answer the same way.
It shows 8,21
